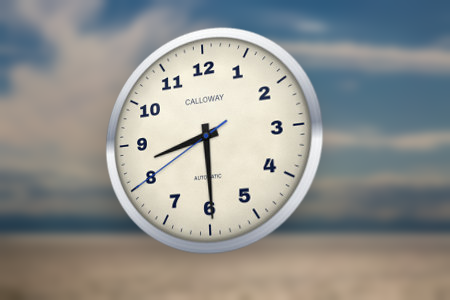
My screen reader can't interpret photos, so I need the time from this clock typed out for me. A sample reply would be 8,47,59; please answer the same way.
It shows 8,29,40
